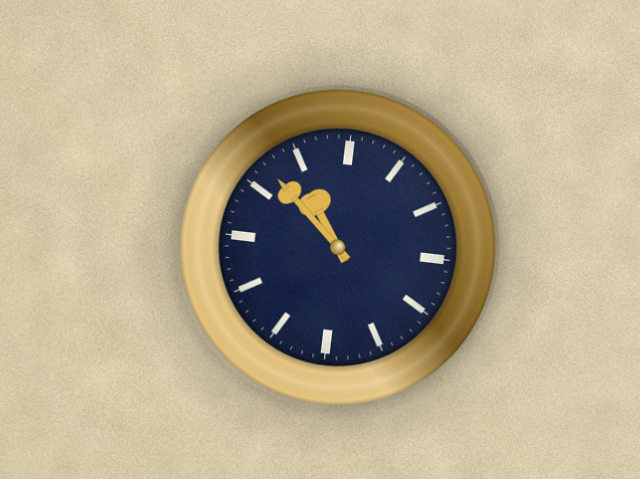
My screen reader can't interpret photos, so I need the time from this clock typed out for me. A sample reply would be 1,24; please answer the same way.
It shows 10,52
